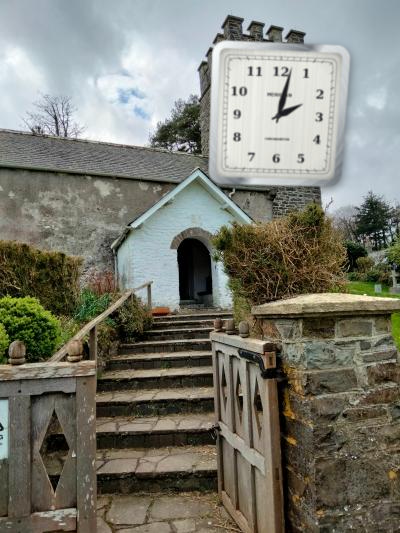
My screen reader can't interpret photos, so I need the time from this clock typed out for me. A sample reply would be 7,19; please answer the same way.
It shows 2,02
